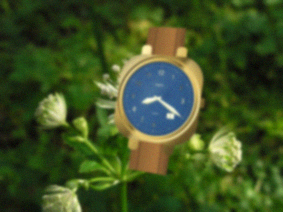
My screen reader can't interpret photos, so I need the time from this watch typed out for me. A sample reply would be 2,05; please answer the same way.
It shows 8,20
